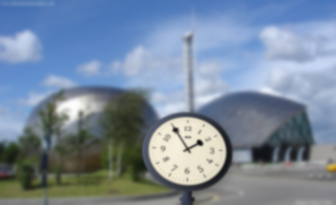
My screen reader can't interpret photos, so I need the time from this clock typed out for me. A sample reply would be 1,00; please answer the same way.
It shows 1,55
